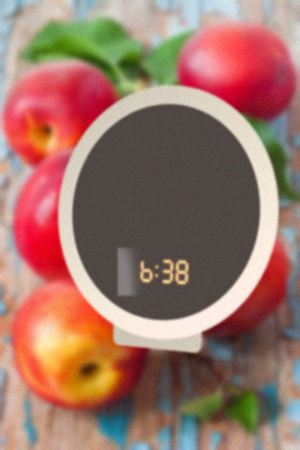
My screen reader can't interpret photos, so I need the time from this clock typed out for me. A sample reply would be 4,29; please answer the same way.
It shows 6,38
